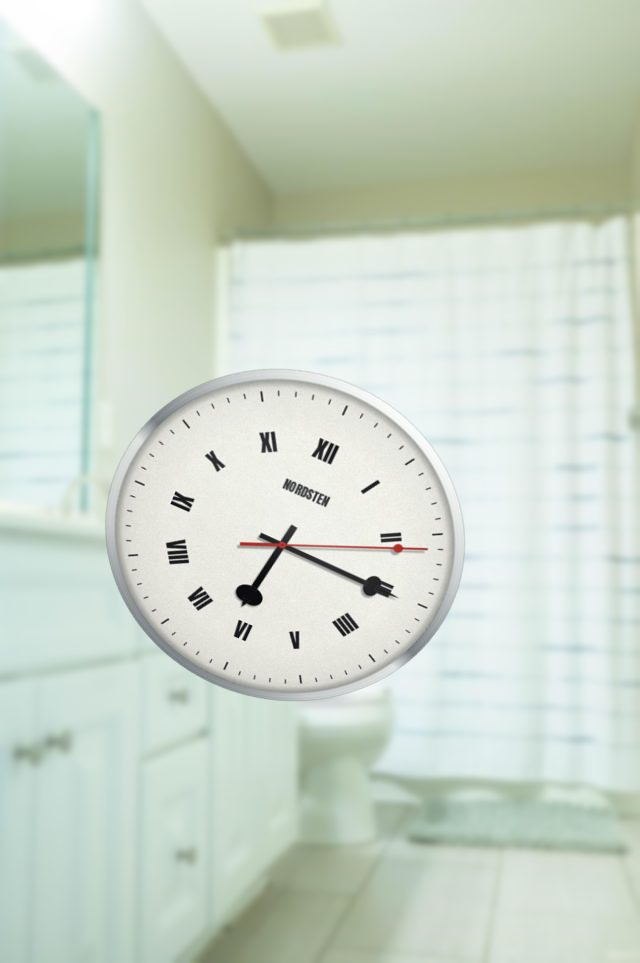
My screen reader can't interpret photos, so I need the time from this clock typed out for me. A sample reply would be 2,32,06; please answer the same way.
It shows 6,15,11
